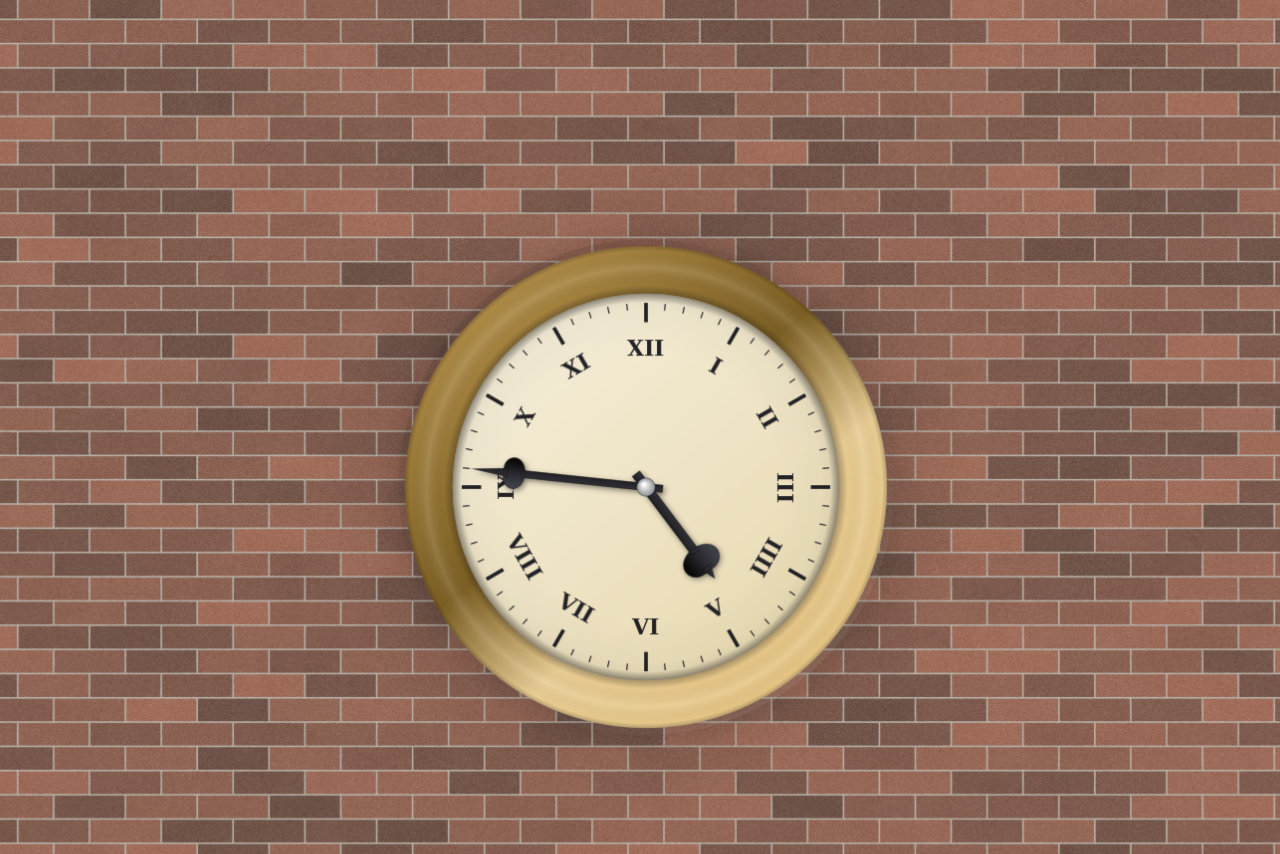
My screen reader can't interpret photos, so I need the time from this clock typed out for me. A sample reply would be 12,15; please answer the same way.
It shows 4,46
